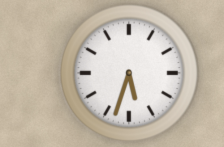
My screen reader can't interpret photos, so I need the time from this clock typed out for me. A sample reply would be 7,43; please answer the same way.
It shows 5,33
